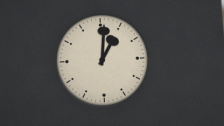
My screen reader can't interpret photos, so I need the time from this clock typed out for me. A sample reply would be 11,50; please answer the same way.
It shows 1,01
